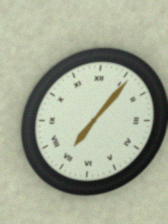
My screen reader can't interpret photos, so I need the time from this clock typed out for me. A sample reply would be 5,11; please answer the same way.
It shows 7,06
